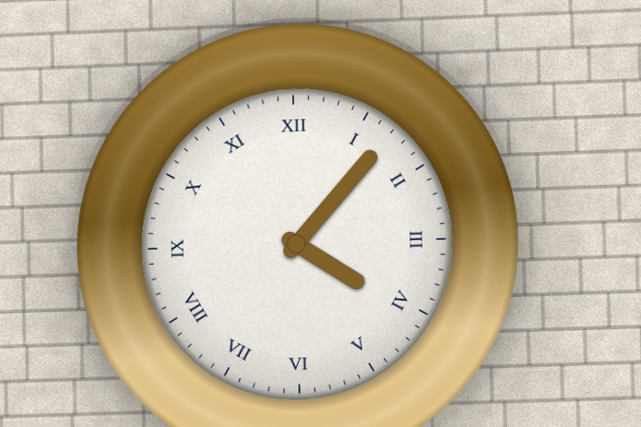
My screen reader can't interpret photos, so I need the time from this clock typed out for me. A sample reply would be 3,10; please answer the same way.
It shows 4,07
